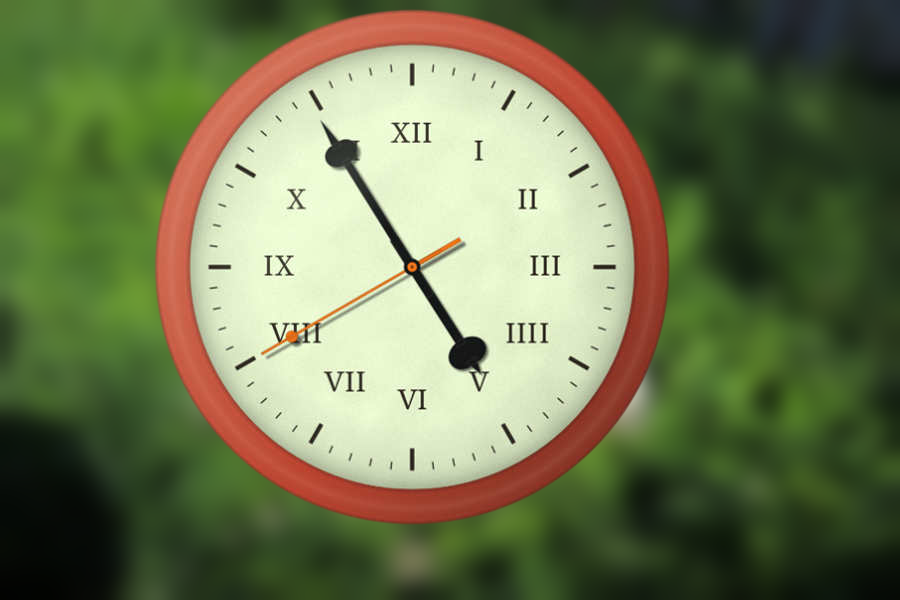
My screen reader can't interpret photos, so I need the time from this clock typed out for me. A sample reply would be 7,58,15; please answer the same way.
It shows 4,54,40
